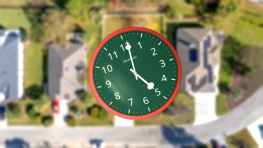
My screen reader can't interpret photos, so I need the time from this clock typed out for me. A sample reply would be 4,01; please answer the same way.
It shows 5,01
